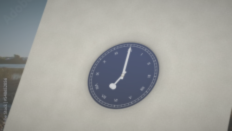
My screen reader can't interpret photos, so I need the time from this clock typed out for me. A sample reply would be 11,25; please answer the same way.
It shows 7,00
